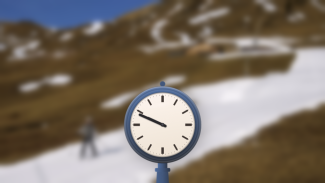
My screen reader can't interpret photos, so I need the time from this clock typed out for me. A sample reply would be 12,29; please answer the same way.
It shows 9,49
